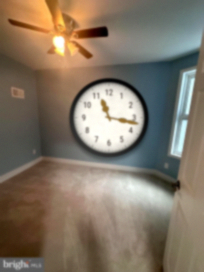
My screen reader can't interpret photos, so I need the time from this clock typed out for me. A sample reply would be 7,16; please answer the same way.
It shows 11,17
